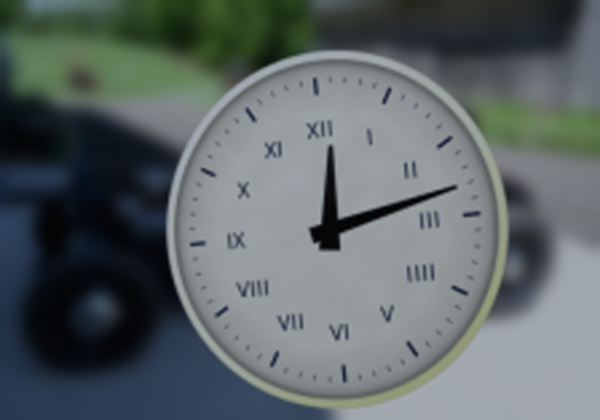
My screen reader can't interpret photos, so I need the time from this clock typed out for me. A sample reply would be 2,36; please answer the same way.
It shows 12,13
